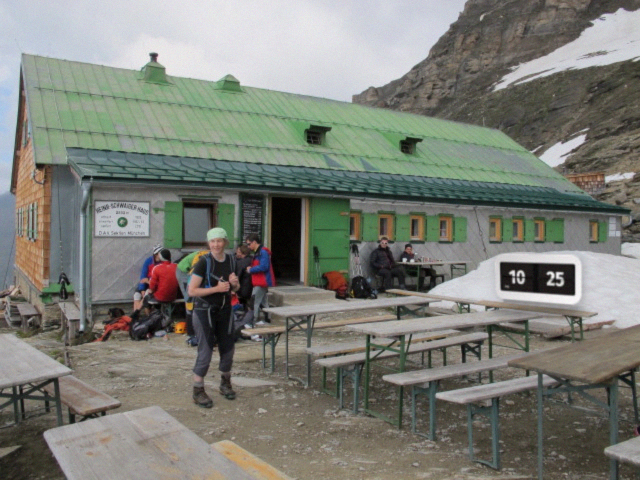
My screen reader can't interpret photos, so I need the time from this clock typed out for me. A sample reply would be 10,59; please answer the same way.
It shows 10,25
